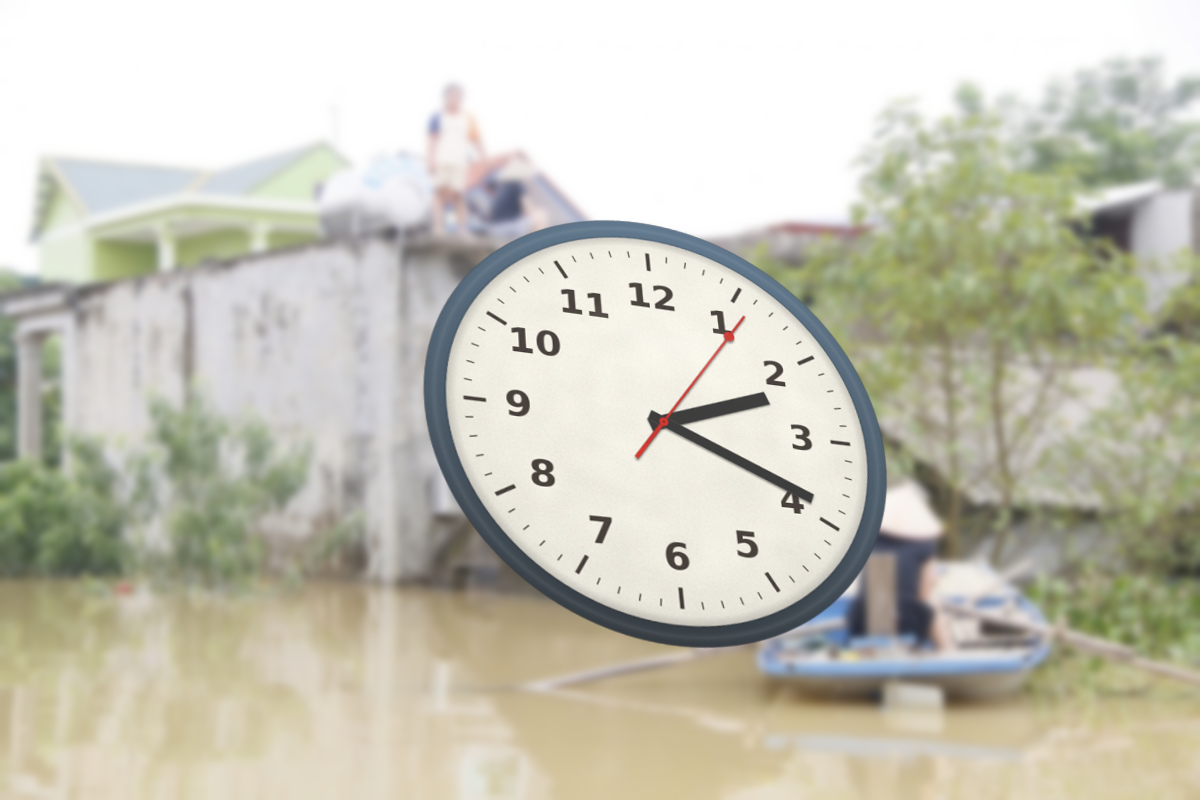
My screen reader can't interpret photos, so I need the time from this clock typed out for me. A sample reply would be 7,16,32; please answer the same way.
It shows 2,19,06
